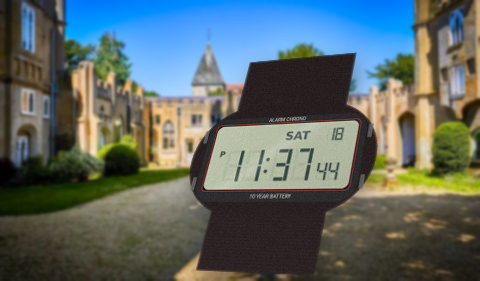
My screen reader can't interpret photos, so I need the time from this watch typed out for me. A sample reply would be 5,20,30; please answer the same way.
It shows 11,37,44
